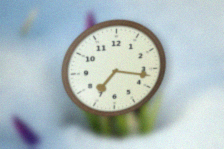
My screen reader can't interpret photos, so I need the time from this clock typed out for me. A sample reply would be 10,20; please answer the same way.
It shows 7,17
